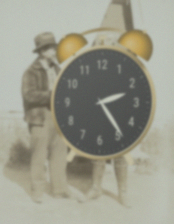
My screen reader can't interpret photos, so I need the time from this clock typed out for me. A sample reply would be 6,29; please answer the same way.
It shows 2,24
